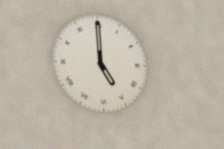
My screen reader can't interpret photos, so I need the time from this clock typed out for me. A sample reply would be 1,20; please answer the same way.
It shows 5,00
